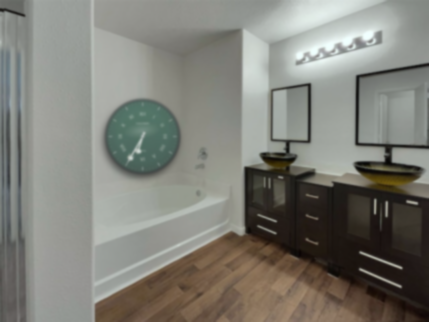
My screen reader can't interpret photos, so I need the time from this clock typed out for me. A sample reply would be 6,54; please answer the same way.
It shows 6,35
